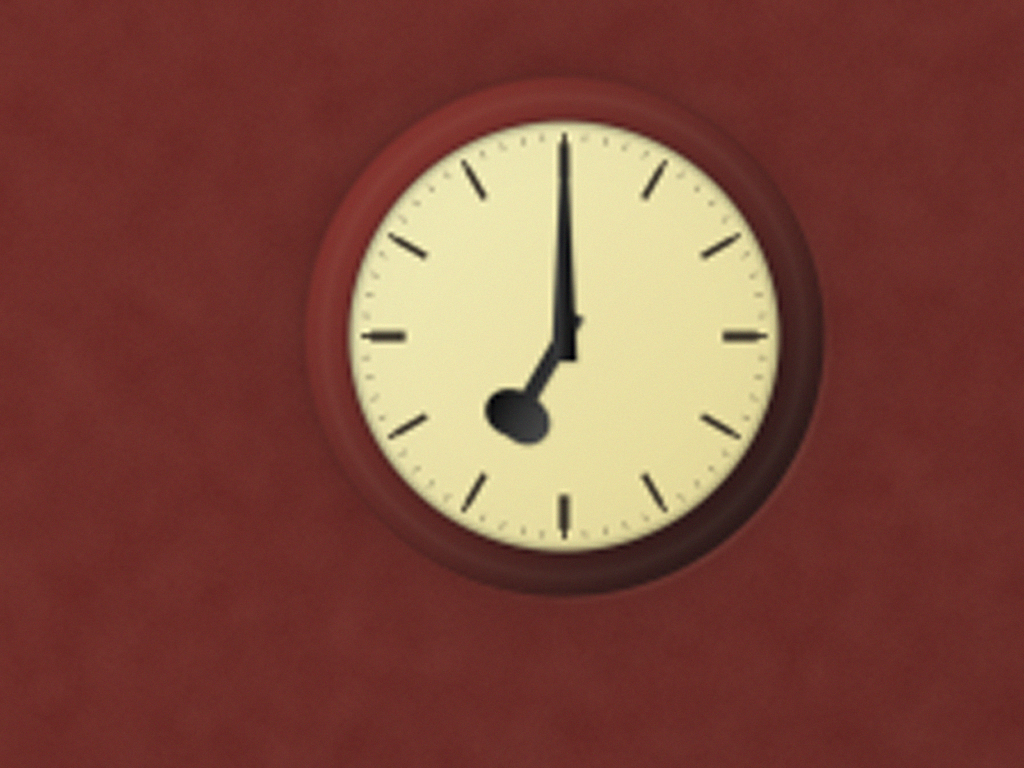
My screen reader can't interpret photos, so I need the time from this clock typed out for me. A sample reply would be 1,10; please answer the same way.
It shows 7,00
